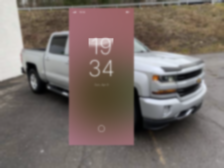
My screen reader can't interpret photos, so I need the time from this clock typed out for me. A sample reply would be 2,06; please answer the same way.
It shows 19,34
